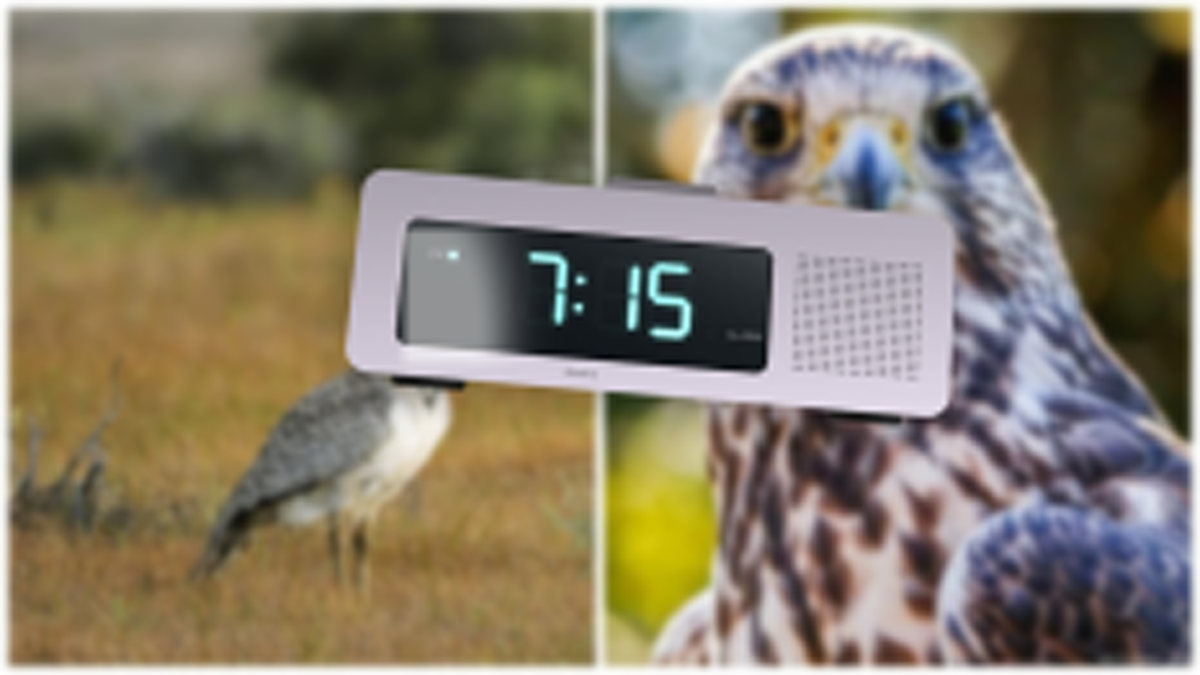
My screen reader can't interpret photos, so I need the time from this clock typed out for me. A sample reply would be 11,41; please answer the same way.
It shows 7,15
